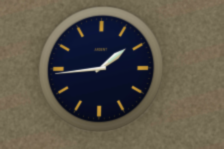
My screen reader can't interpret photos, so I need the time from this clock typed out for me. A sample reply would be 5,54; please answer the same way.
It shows 1,44
